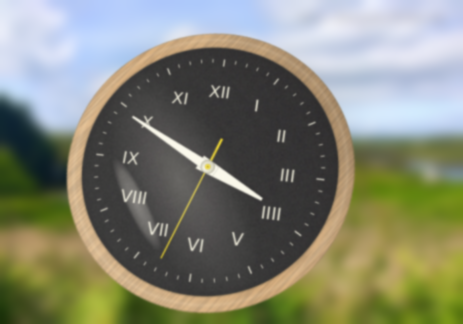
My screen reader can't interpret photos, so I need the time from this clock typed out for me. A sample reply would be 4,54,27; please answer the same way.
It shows 3,49,33
